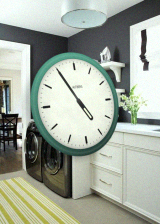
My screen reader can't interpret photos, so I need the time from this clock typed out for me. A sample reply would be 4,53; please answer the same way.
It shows 4,55
